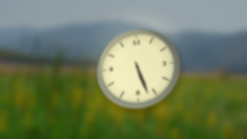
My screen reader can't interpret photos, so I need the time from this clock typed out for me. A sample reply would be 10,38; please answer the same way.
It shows 5,27
